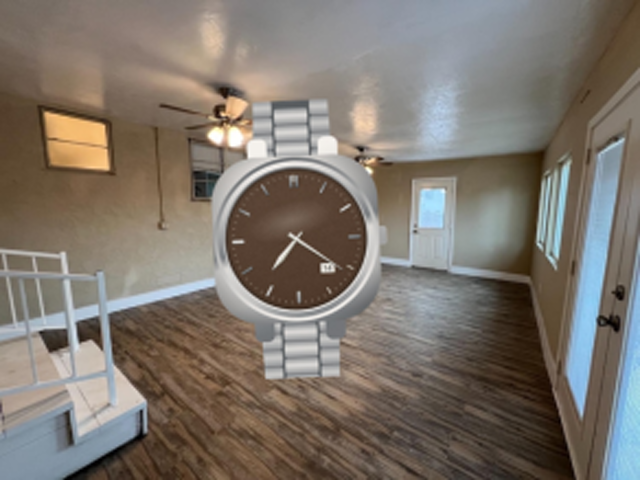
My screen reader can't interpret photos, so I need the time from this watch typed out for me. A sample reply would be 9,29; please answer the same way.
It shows 7,21
